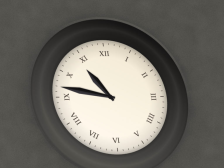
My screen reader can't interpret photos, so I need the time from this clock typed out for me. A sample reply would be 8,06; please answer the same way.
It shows 10,47
